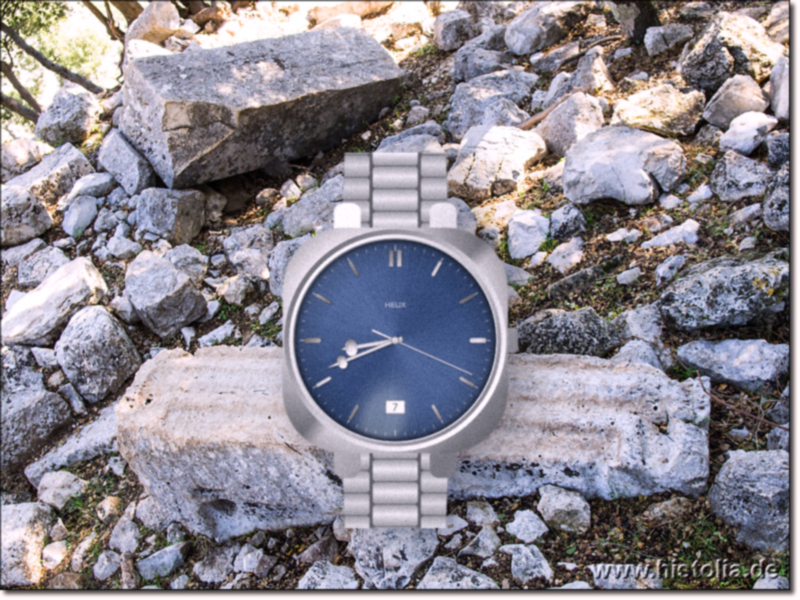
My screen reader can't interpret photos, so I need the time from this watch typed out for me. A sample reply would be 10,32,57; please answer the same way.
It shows 8,41,19
